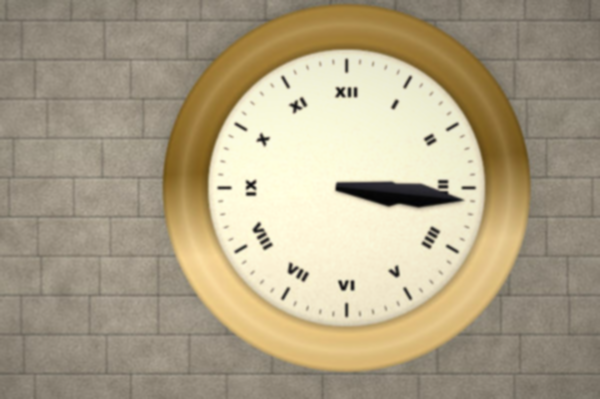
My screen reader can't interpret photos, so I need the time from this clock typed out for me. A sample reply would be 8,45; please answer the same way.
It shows 3,16
